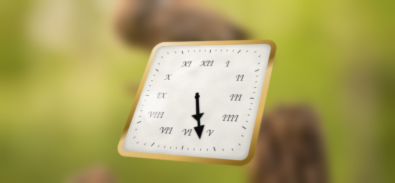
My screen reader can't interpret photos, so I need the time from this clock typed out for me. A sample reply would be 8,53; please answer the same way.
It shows 5,27
